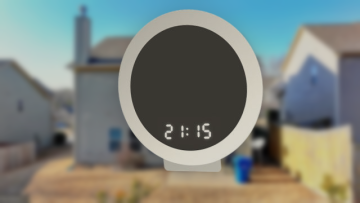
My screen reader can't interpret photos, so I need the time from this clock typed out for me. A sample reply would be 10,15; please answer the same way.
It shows 21,15
